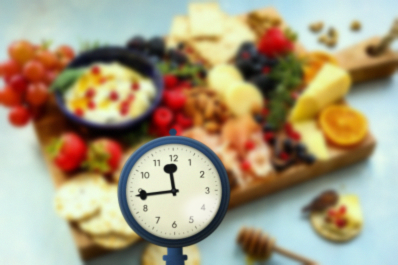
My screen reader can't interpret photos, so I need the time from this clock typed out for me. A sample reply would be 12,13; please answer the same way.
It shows 11,44
